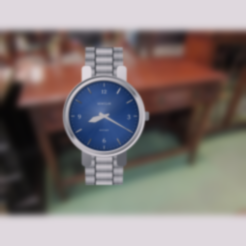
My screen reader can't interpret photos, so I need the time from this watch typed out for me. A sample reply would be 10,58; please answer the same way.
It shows 8,20
